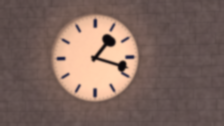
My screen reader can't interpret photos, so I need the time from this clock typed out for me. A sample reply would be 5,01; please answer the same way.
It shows 1,18
